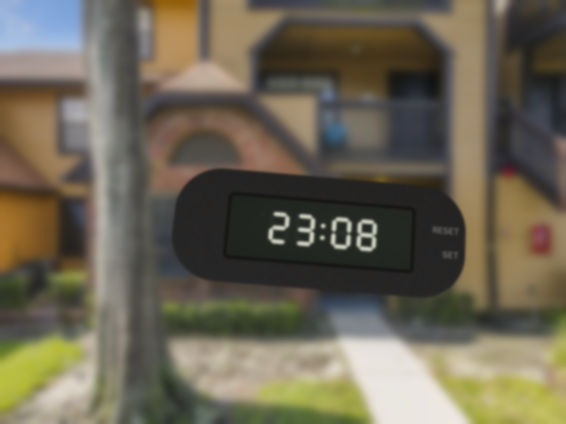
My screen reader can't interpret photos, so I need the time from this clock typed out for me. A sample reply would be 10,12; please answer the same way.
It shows 23,08
